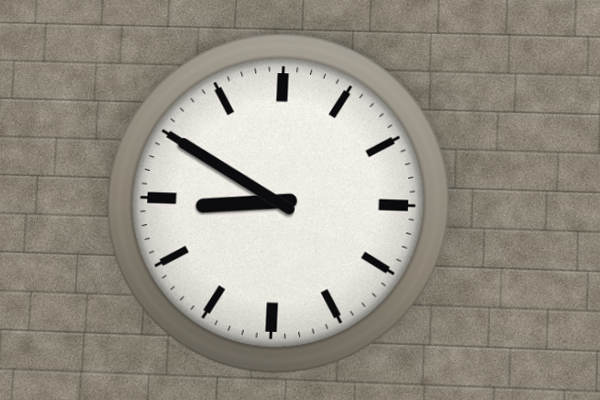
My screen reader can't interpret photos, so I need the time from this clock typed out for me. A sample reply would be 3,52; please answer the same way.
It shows 8,50
